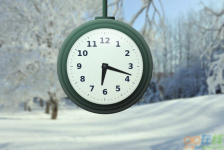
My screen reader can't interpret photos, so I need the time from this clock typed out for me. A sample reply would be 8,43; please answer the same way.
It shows 6,18
